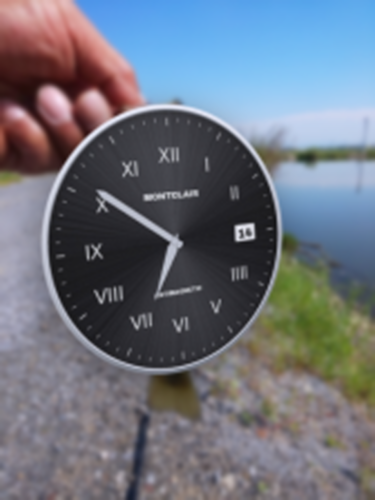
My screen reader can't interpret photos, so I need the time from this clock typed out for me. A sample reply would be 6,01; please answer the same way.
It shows 6,51
